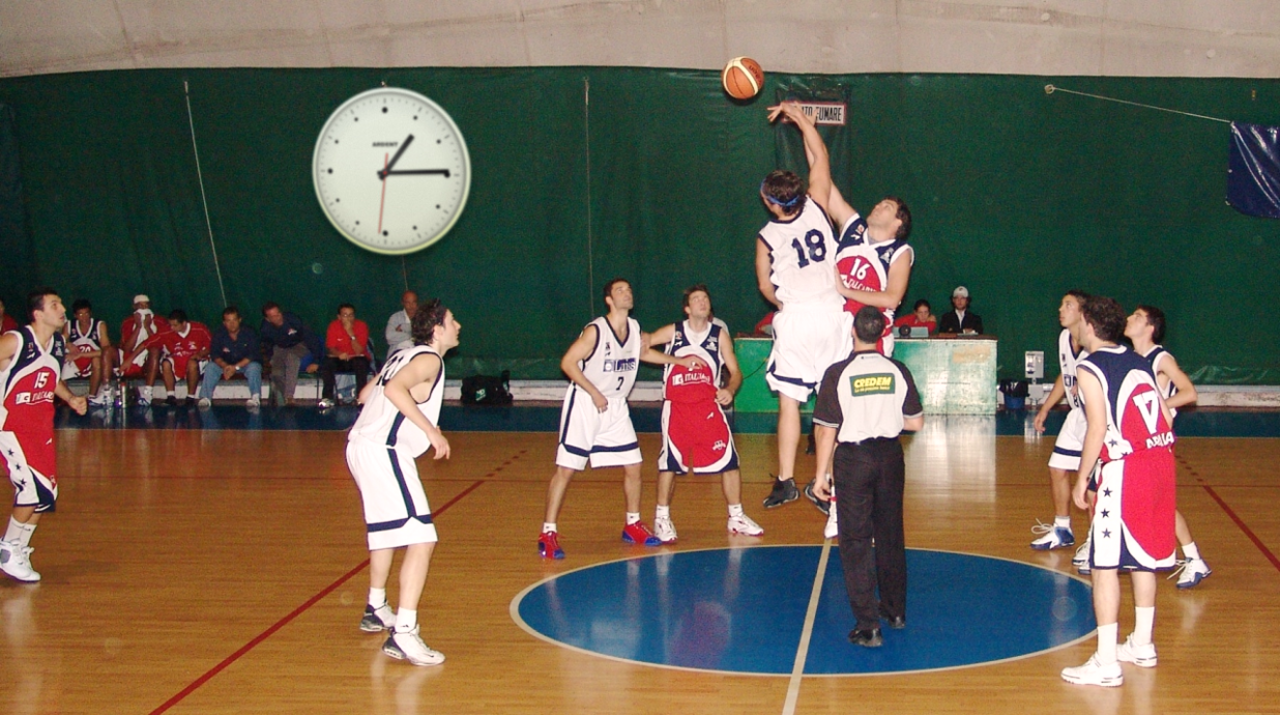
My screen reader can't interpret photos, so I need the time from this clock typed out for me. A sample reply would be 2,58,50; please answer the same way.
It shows 1,14,31
